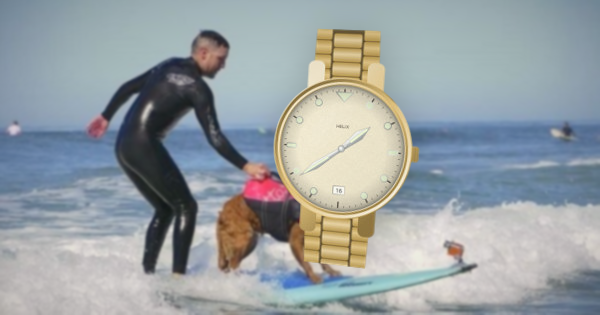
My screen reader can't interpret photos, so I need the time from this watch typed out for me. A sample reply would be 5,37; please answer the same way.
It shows 1,39
